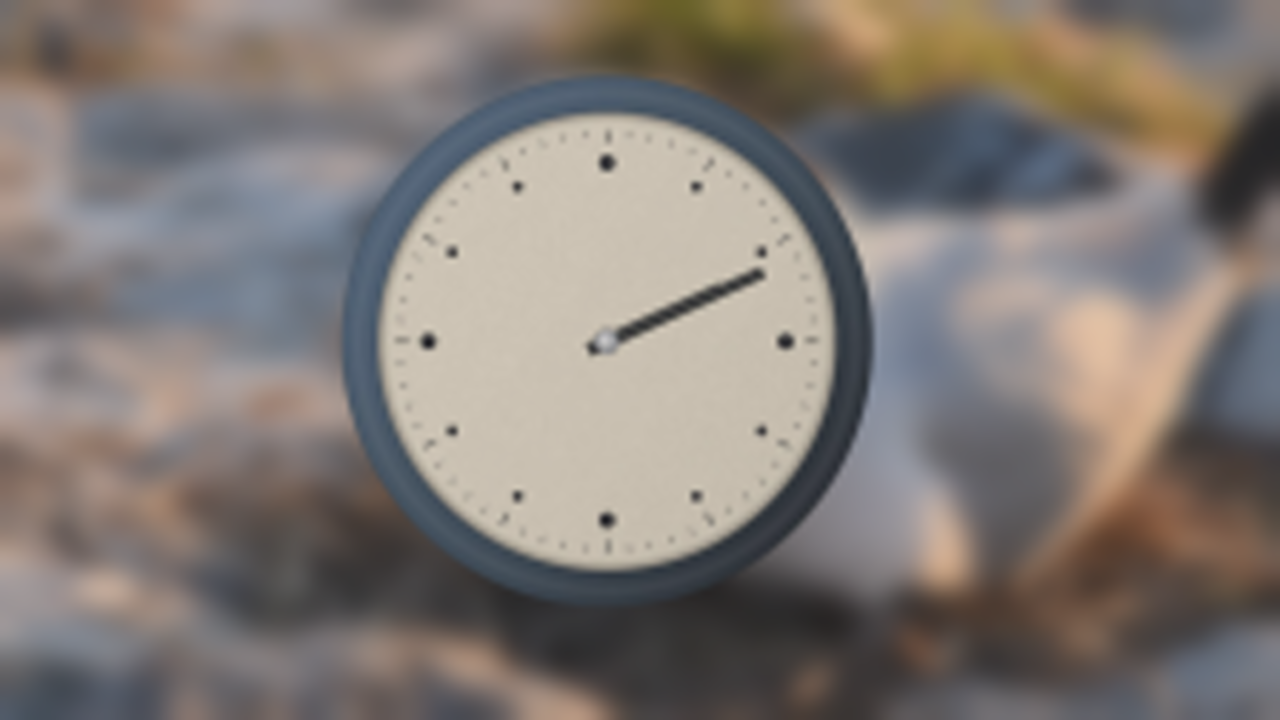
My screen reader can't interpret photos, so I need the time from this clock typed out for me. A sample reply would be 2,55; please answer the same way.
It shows 2,11
